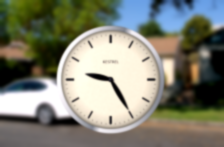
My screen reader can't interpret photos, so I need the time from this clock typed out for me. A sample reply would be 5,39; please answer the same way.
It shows 9,25
